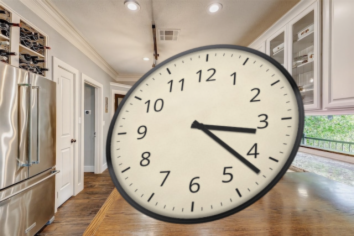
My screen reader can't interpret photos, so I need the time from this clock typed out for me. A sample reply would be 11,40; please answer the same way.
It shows 3,22
